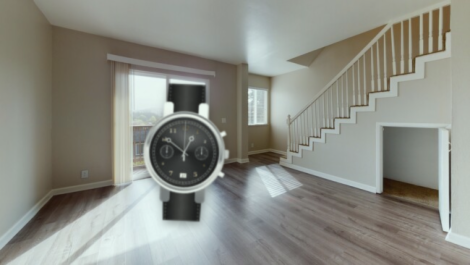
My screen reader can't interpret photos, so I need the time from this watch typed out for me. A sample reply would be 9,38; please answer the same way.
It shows 12,51
